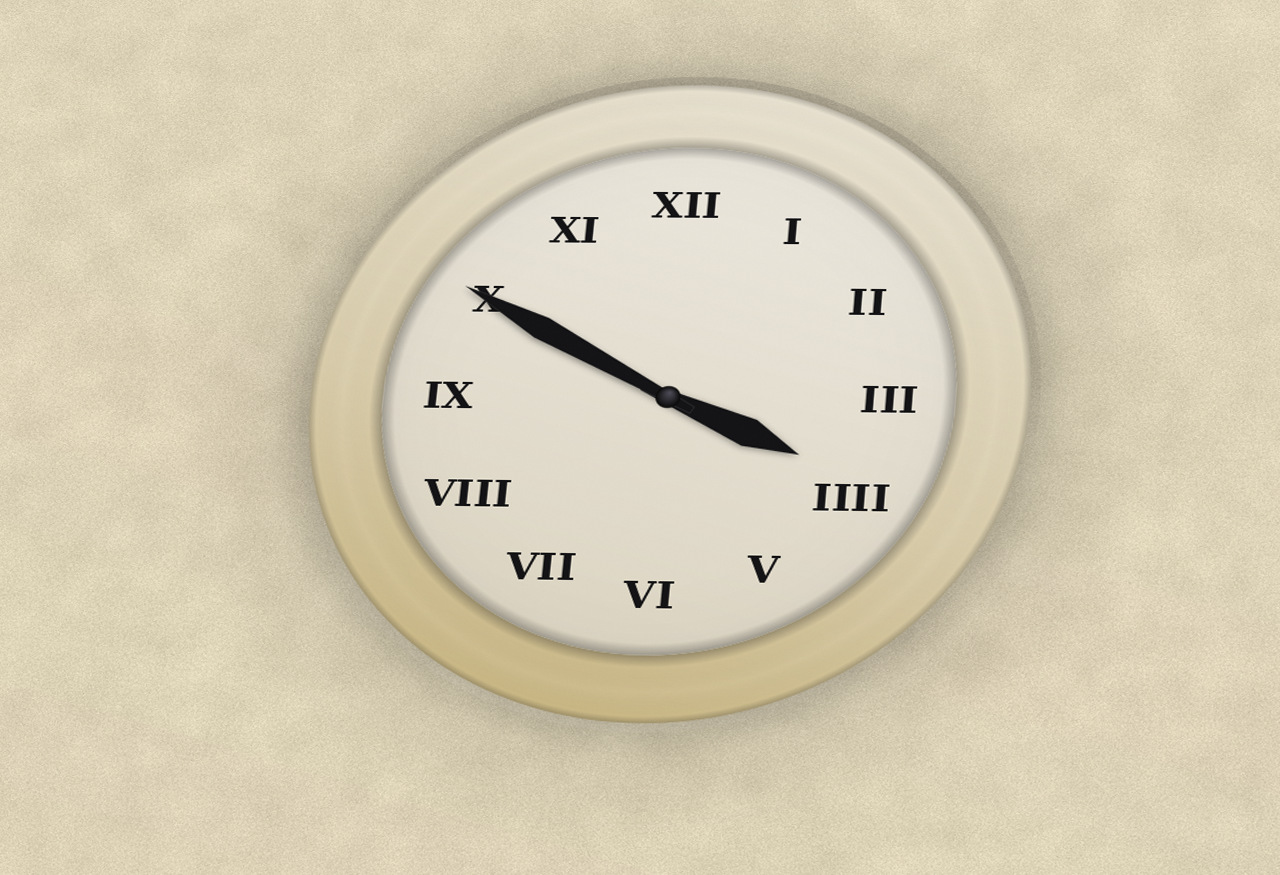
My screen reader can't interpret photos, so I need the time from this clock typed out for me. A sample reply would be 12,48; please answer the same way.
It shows 3,50
